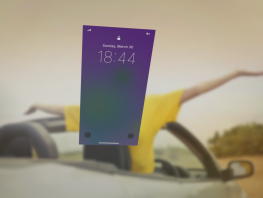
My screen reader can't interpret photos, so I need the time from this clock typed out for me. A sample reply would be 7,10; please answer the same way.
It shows 18,44
